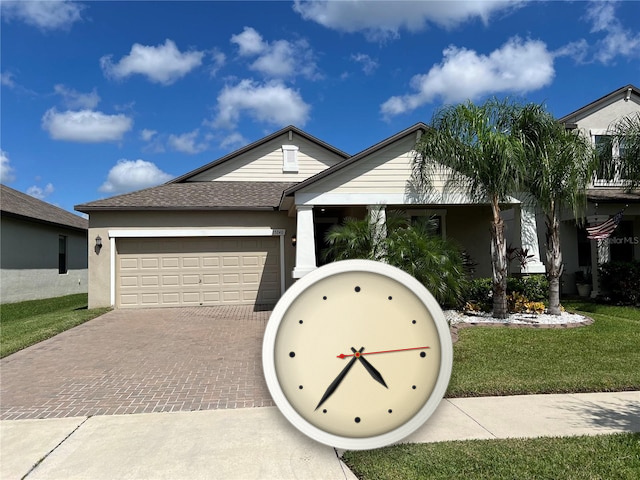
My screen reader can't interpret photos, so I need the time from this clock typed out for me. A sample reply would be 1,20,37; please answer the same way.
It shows 4,36,14
